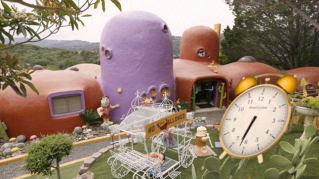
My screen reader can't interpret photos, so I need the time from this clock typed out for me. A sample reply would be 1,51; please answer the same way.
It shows 6,32
